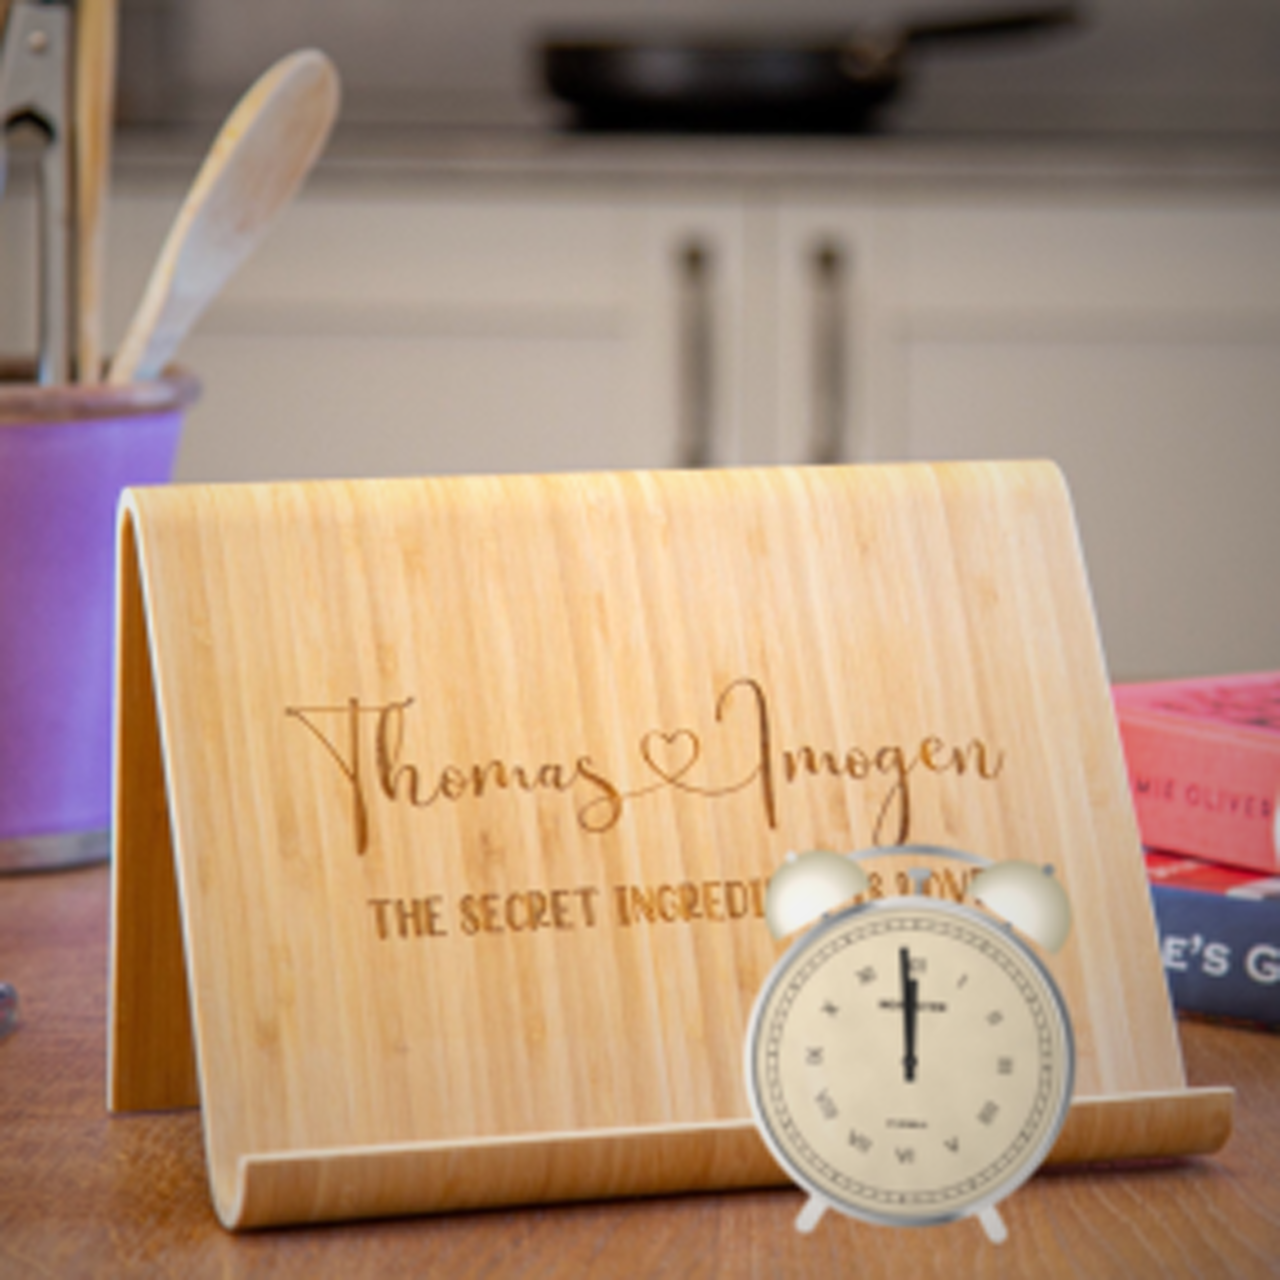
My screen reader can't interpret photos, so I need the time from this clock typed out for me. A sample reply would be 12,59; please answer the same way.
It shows 11,59
